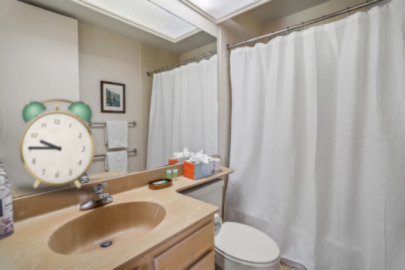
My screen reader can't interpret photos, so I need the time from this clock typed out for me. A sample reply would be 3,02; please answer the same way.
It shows 9,45
